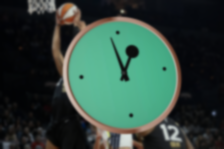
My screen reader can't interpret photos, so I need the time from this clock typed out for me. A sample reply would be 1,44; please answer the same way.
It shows 12,58
